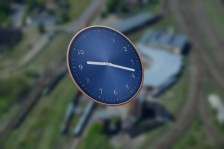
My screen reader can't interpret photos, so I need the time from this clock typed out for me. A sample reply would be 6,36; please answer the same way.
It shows 9,18
